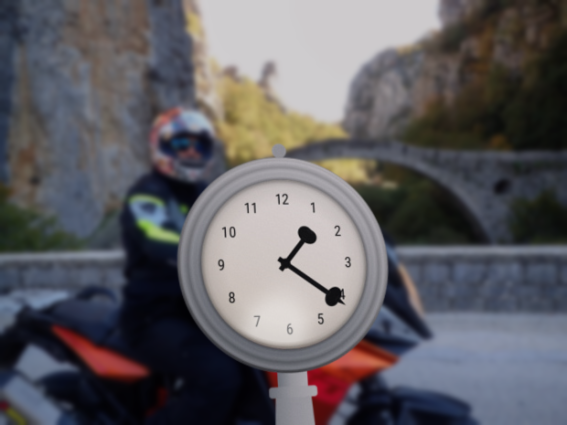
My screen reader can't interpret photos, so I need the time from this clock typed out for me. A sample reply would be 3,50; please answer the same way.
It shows 1,21
